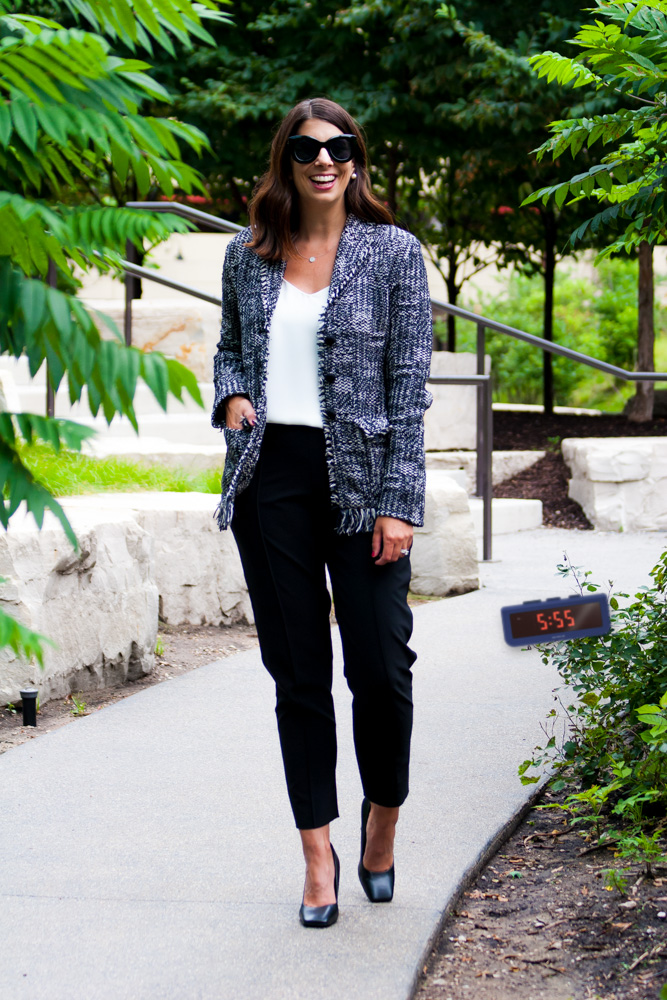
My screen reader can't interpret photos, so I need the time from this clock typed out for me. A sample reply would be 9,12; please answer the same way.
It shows 5,55
